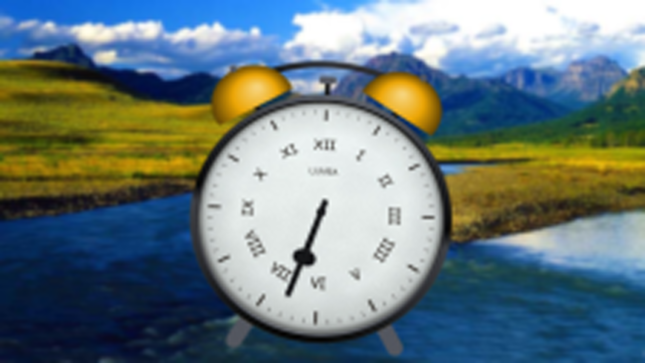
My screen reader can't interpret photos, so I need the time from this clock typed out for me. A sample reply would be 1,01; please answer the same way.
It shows 6,33
